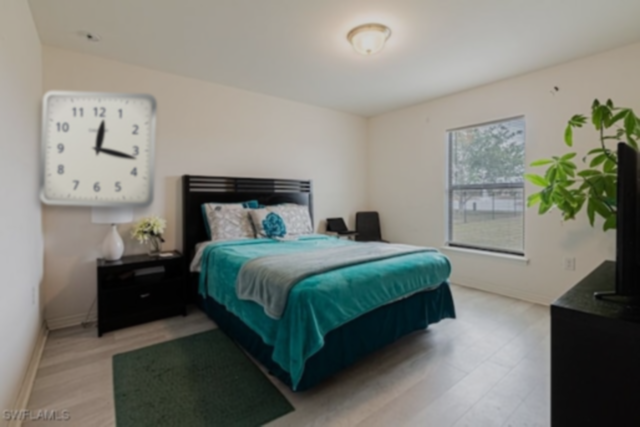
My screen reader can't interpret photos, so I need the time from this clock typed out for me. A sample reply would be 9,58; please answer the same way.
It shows 12,17
